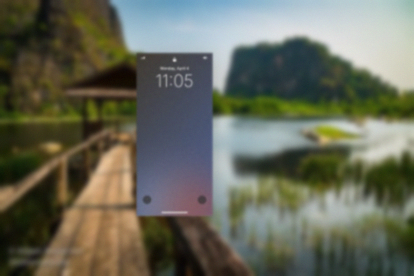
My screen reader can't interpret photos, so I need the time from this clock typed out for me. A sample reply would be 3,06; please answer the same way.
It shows 11,05
